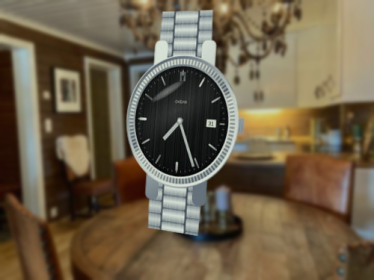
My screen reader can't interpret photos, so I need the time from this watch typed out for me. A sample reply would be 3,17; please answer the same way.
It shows 7,26
